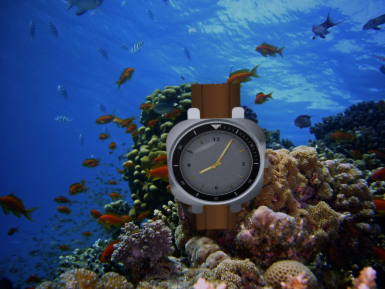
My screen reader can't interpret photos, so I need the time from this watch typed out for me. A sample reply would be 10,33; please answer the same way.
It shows 8,05
